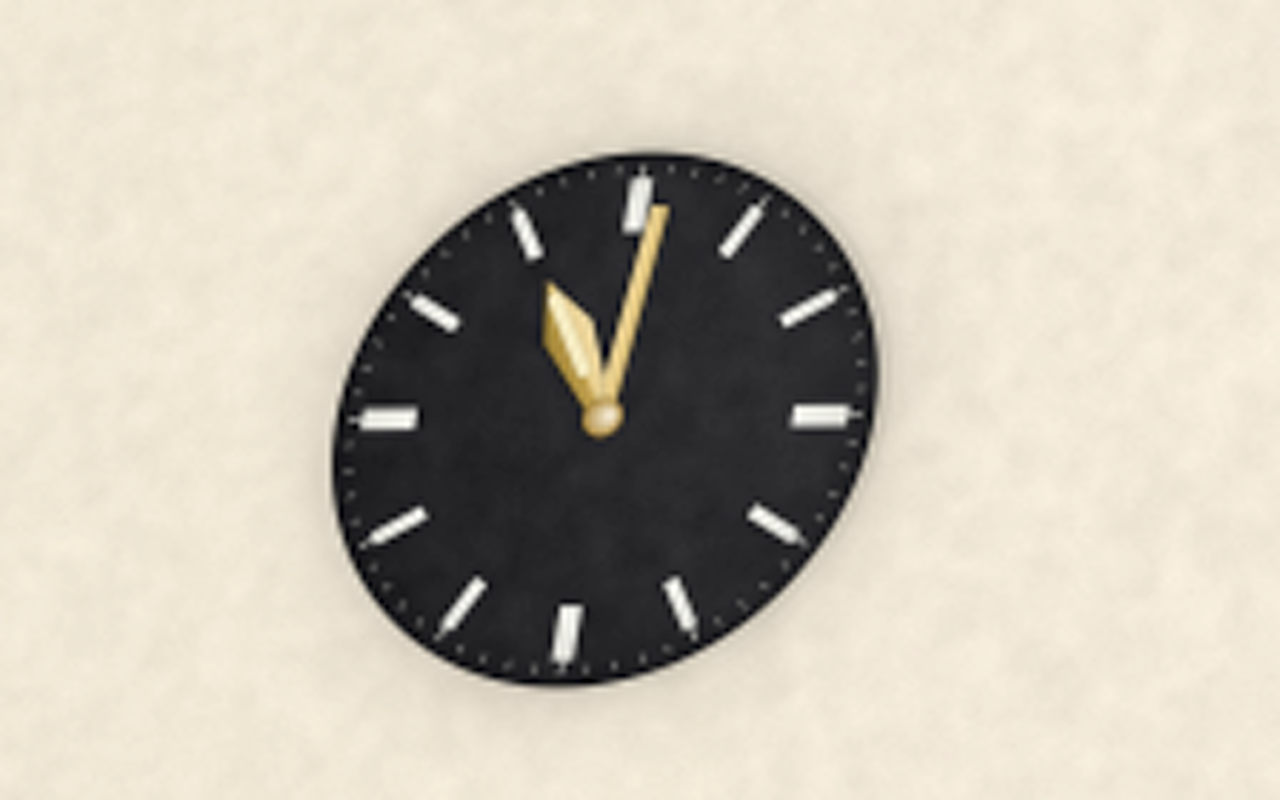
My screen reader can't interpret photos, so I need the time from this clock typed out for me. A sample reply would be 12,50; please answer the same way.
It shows 11,01
